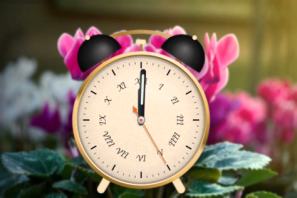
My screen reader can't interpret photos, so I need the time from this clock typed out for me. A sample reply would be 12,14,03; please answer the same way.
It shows 12,00,25
